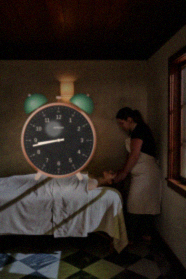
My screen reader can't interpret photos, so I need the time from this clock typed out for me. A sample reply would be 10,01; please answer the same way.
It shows 8,43
